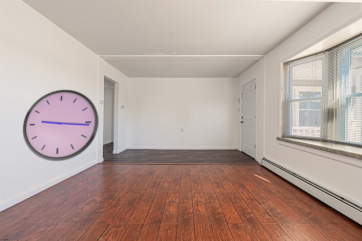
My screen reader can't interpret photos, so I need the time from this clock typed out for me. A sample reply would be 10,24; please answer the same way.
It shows 9,16
